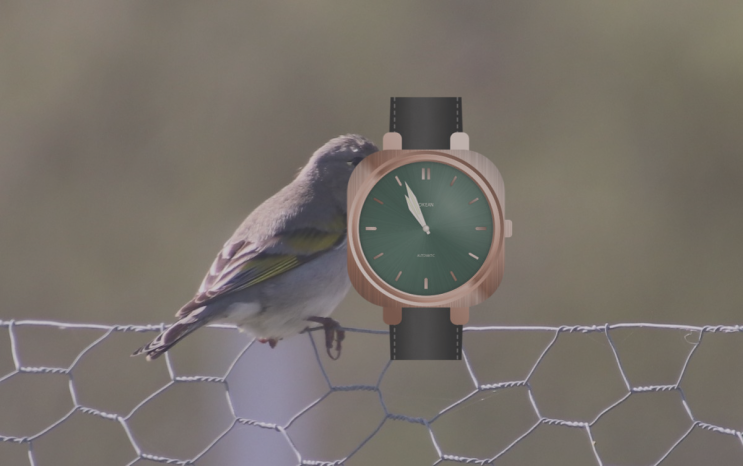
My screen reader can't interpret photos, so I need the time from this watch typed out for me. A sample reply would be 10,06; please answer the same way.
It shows 10,56
